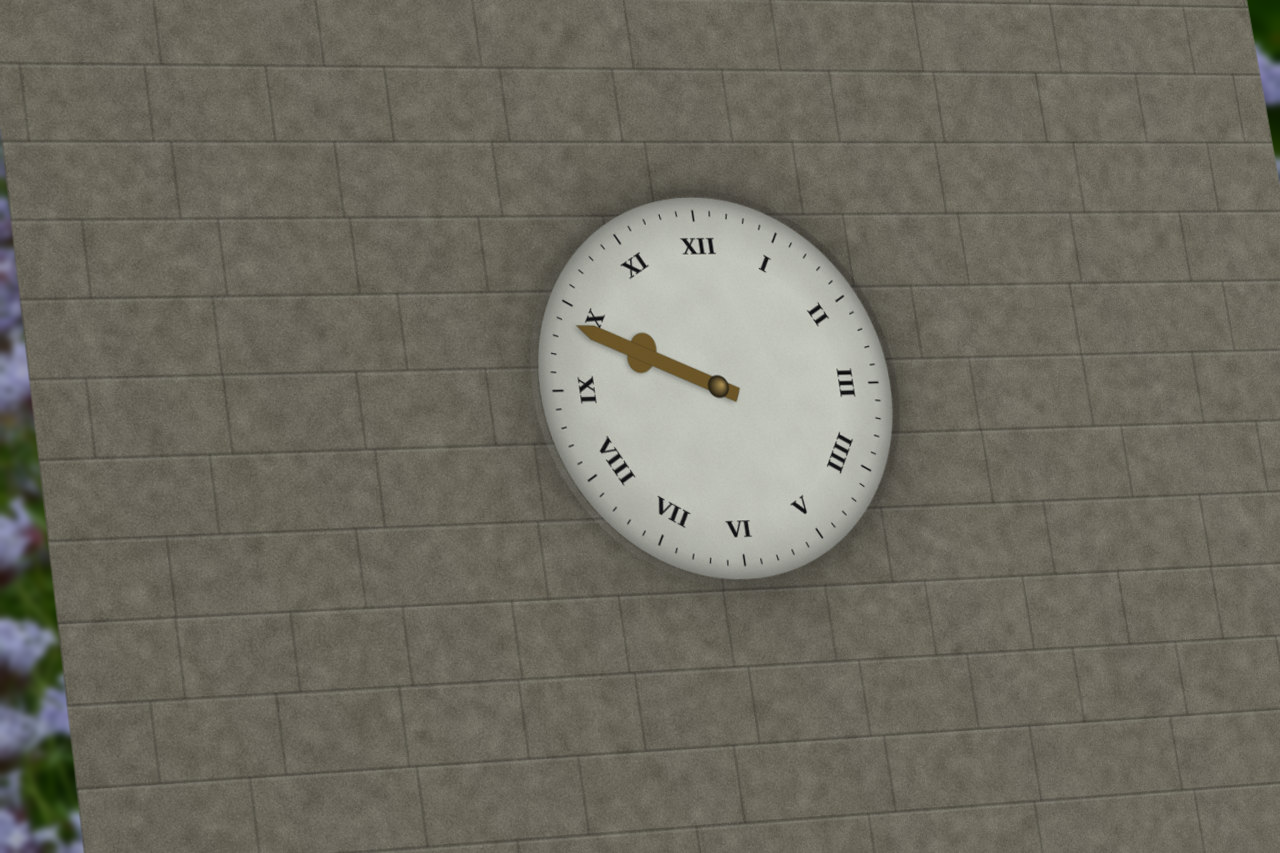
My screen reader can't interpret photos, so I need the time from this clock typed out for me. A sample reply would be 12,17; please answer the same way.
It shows 9,49
